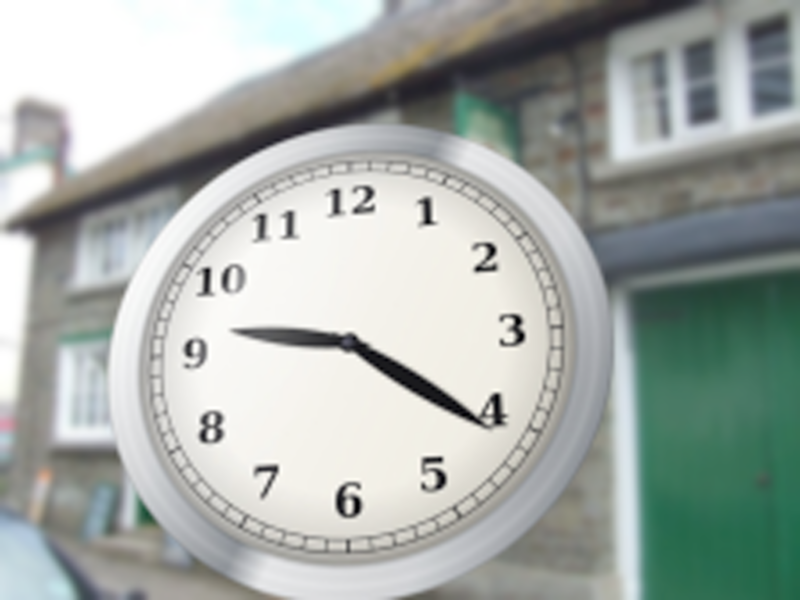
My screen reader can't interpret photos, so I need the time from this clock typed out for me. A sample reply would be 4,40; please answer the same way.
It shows 9,21
